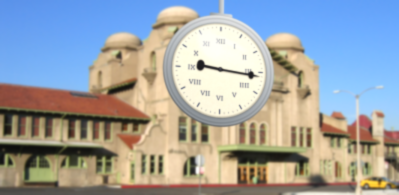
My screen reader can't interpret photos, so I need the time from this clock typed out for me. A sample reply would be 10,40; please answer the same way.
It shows 9,16
